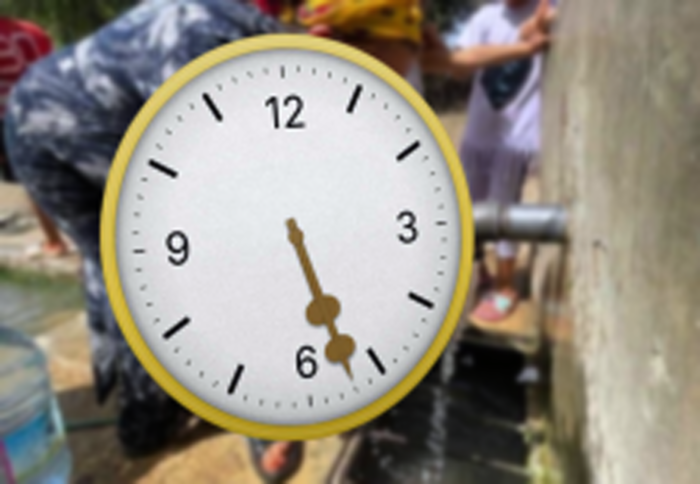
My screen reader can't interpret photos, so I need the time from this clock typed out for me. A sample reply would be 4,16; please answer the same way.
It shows 5,27
